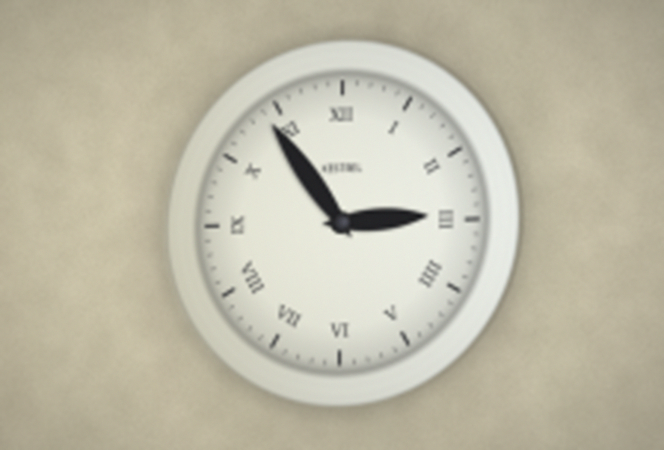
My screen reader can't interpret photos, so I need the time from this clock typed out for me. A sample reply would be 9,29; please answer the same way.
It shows 2,54
